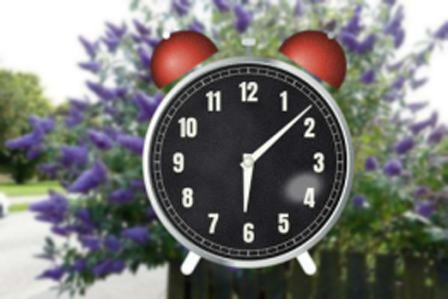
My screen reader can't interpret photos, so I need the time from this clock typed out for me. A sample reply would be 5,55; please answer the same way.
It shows 6,08
